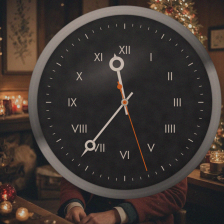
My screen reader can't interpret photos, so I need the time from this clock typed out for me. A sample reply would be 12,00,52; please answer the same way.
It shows 11,36,27
